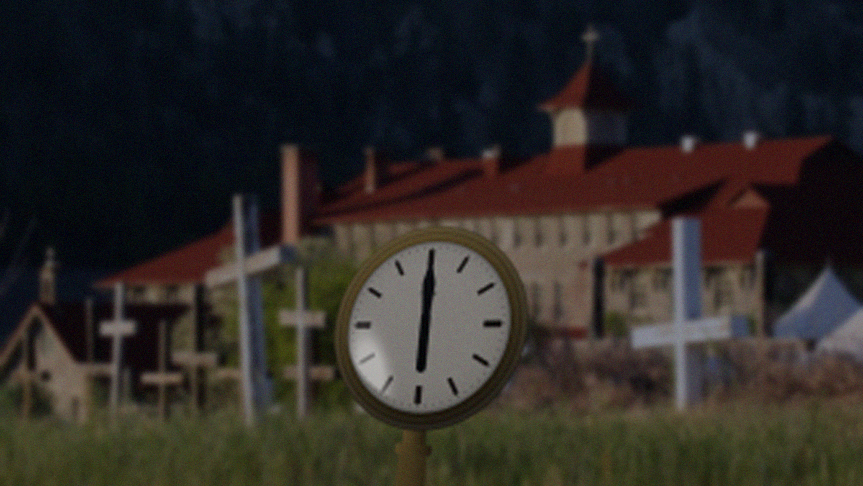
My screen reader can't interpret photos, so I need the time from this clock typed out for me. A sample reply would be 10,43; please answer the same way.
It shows 6,00
